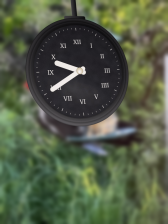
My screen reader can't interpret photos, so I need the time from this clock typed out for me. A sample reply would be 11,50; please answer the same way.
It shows 9,40
